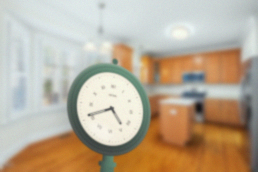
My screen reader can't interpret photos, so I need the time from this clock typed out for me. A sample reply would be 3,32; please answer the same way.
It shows 4,41
